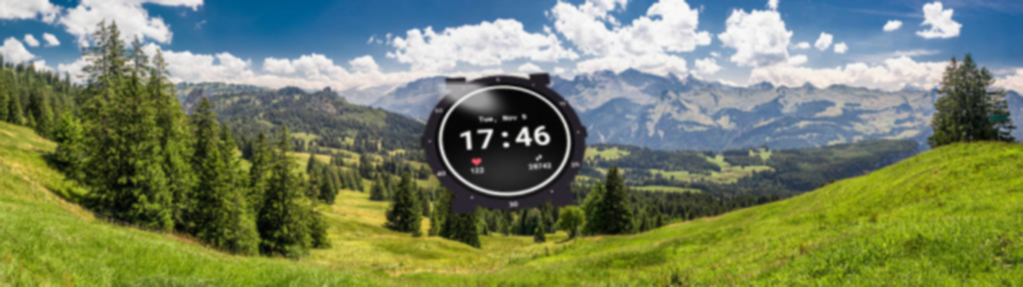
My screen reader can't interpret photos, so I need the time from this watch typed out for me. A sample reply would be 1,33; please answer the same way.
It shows 17,46
